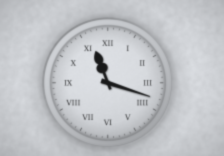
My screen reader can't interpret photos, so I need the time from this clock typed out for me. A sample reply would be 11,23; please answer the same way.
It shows 11,18
